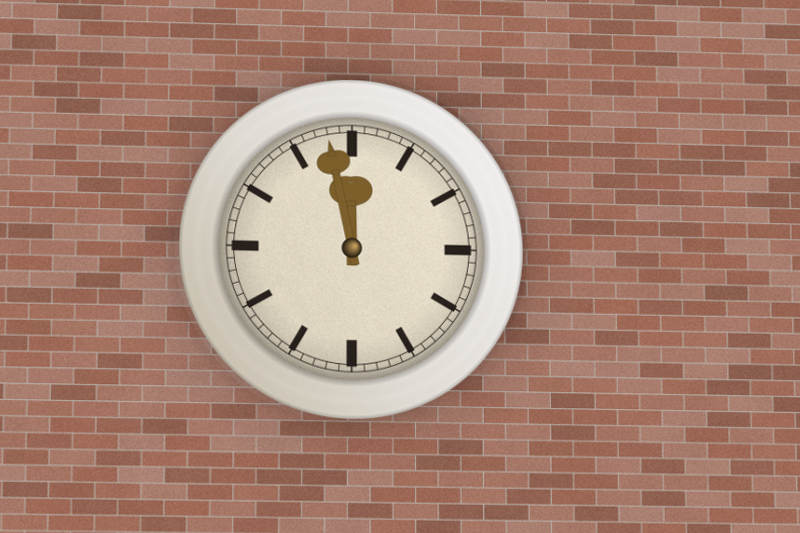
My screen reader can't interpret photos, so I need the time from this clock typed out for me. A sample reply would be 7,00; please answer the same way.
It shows 11,58
